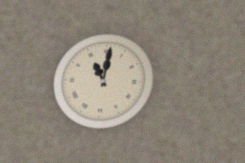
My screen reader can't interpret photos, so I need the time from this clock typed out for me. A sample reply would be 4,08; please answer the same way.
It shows 11,01
